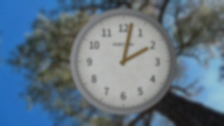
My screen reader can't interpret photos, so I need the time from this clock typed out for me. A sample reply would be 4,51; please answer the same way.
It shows 2,02
